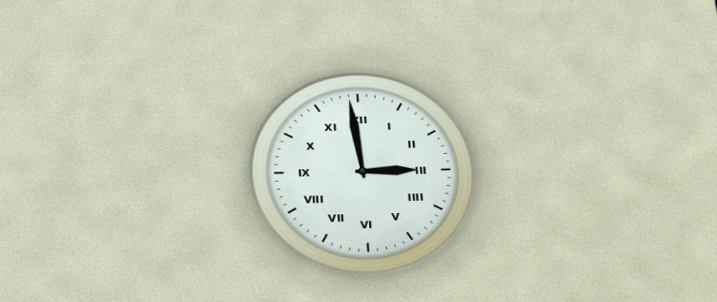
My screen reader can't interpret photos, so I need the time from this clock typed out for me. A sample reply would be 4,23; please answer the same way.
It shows 2,59
